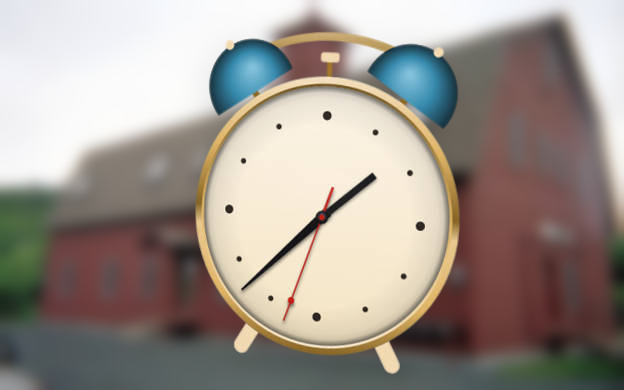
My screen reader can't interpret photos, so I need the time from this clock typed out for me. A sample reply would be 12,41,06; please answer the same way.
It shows 1,37,33
